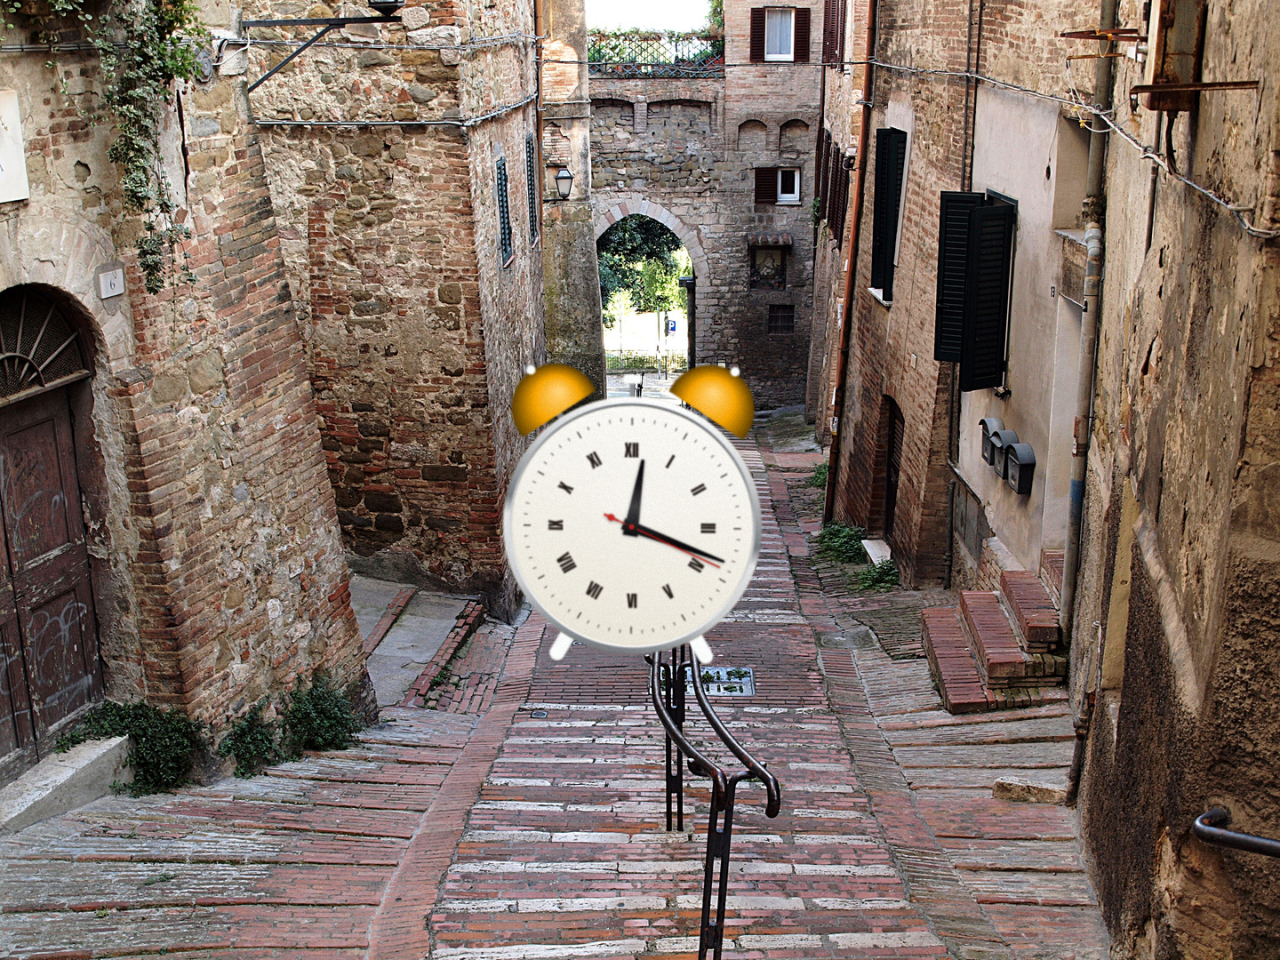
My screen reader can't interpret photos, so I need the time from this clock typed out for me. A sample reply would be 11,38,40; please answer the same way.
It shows 12,18,19
